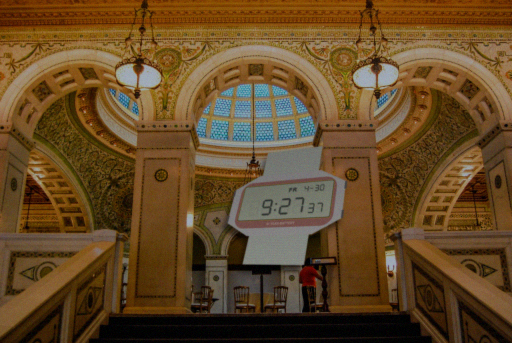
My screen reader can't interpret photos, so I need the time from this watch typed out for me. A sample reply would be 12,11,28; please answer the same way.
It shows 9,27,37
